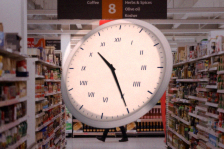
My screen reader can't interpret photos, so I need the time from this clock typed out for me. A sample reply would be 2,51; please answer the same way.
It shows 10,25
